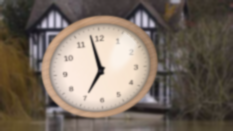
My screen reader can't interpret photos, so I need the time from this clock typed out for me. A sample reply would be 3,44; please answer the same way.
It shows 6,58
